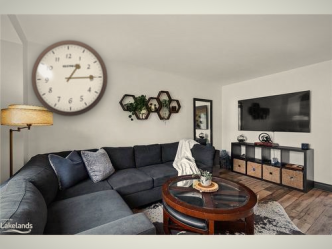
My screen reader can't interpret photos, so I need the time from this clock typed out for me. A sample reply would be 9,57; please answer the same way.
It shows 1,15
